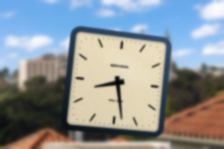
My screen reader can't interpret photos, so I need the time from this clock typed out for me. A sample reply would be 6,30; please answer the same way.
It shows 8,28
